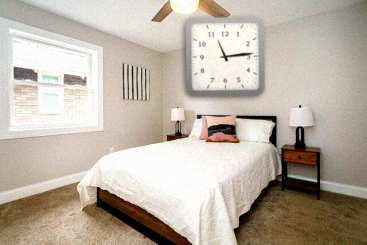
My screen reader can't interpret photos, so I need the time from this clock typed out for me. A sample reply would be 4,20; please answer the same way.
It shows 11,14
